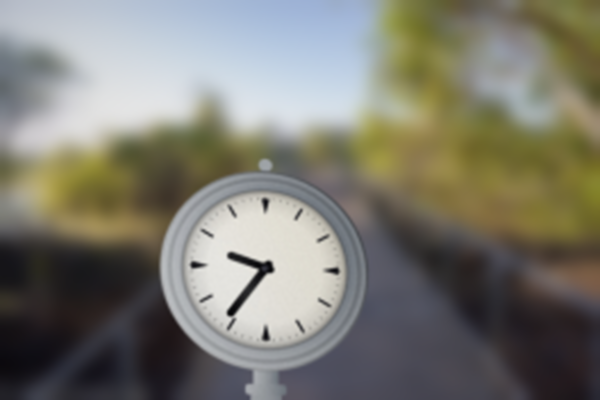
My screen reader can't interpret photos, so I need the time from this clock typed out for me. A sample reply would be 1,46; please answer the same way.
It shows 9,36
